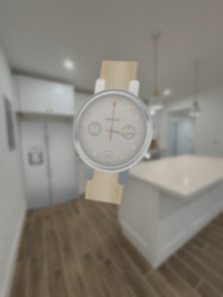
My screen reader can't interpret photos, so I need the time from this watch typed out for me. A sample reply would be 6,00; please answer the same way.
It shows 3,15
